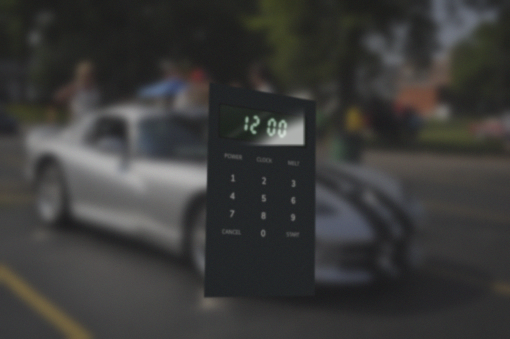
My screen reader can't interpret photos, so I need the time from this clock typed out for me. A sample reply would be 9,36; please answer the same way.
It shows 12,00
